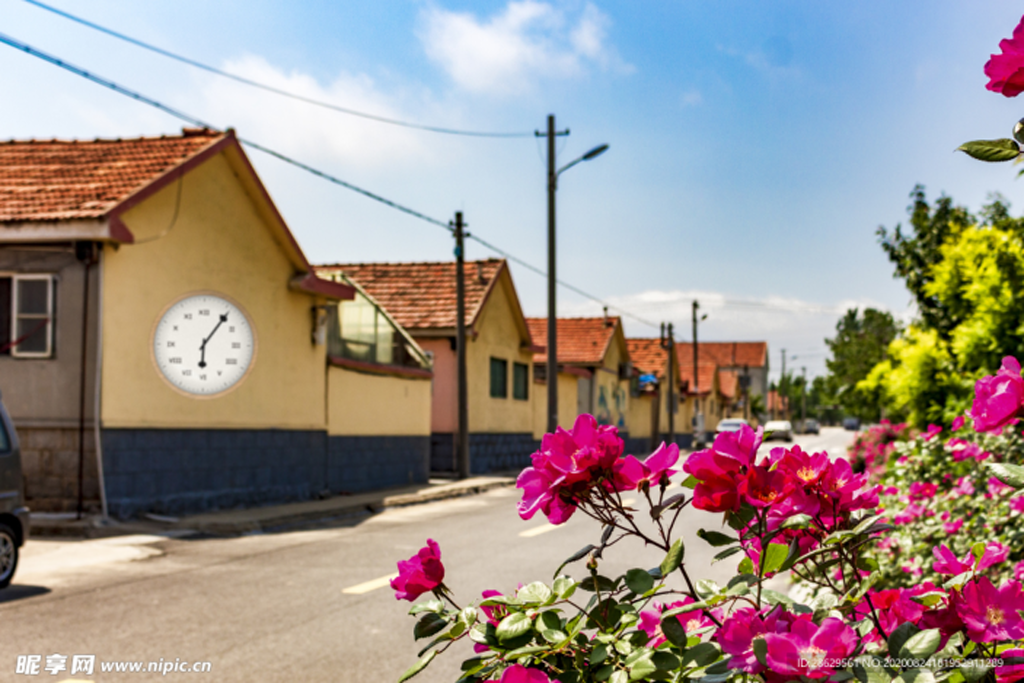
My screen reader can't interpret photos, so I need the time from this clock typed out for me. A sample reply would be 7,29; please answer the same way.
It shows 6,06
